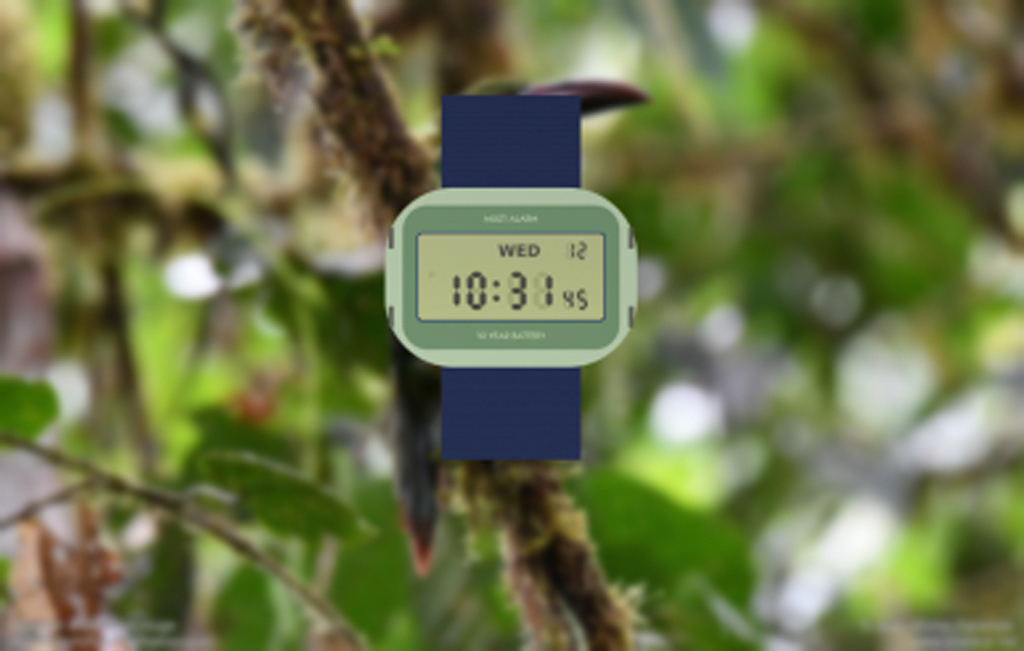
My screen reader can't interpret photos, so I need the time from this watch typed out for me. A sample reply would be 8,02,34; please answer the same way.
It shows 10,31,45
